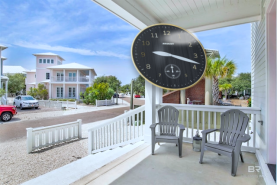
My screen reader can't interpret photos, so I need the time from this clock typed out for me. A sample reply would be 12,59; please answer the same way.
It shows 9,18
